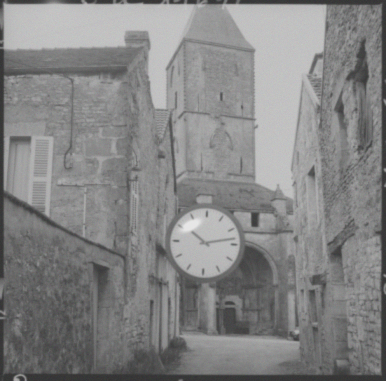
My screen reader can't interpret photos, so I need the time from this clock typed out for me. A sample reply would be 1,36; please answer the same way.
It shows 10,13
